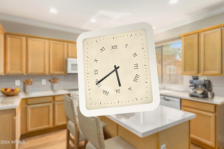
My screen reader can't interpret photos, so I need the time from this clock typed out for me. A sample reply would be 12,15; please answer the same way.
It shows 5,40
